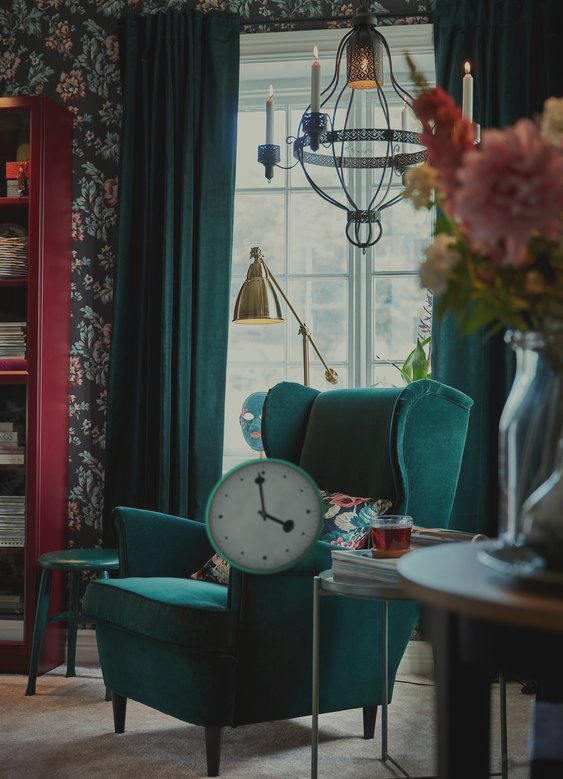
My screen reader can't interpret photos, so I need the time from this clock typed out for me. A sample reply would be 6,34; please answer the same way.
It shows 3,59
